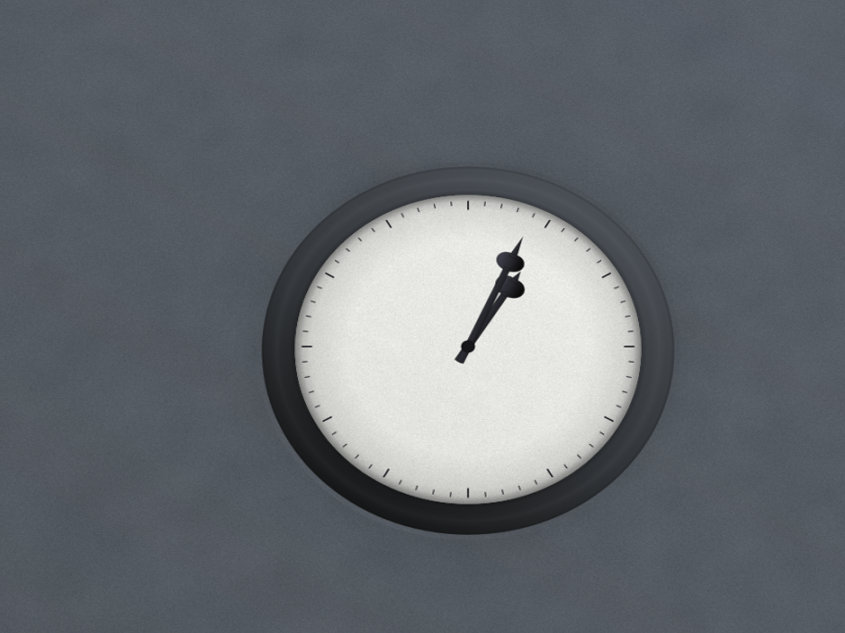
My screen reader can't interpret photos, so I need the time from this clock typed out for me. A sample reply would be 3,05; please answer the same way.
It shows 1,04
